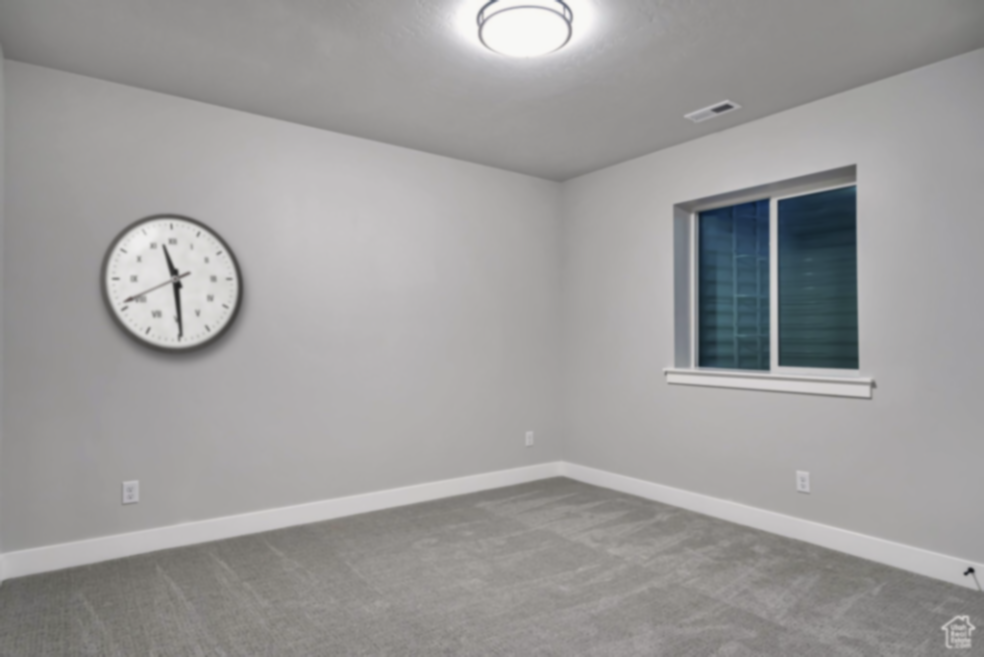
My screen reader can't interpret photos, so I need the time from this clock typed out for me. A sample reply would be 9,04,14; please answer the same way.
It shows 11,29,41
